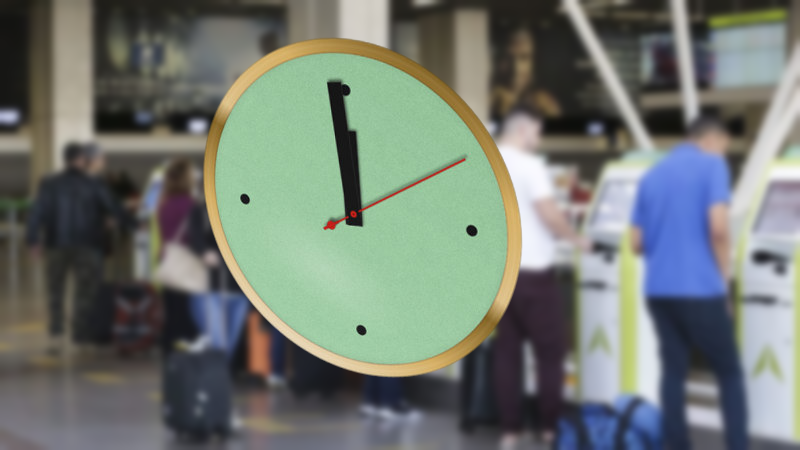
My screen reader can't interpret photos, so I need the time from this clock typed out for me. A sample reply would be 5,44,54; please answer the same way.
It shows 11,59,10
